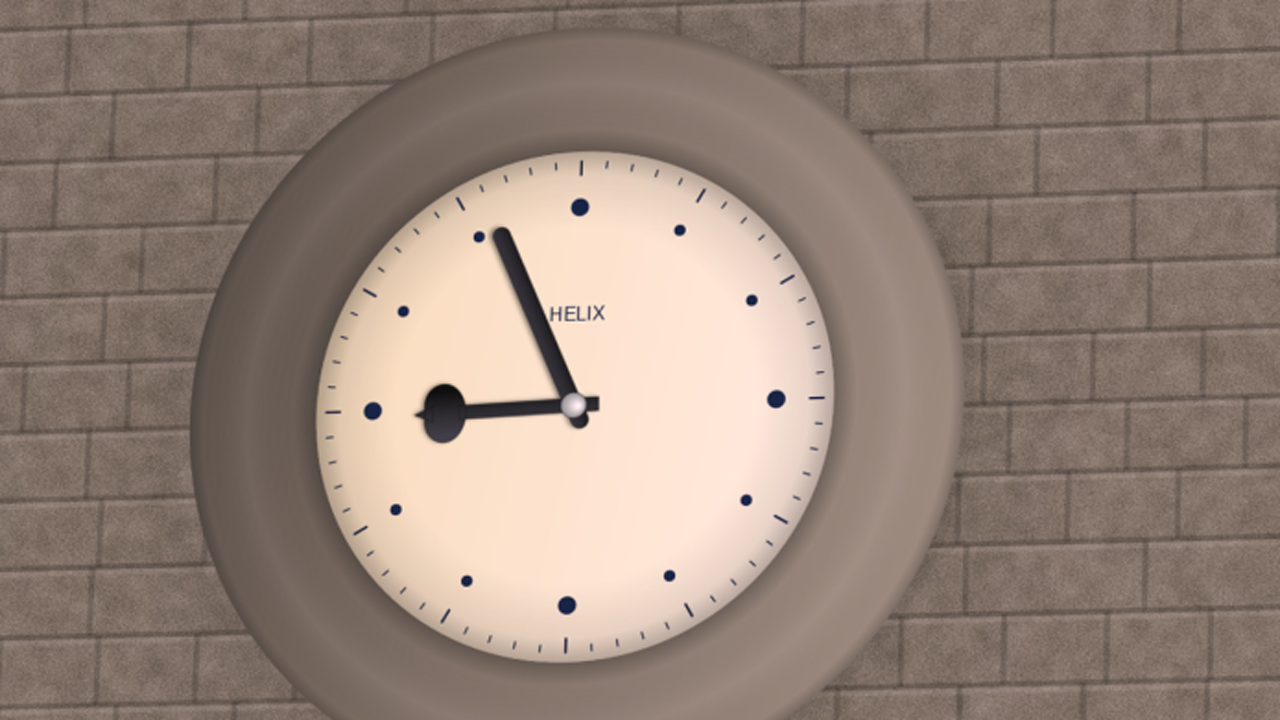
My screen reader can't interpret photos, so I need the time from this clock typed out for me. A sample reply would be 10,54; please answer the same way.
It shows 8,56
